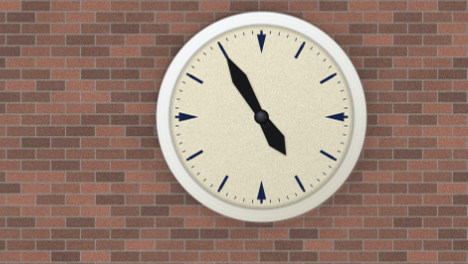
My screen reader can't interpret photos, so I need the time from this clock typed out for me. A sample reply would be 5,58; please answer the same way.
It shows 4,55
